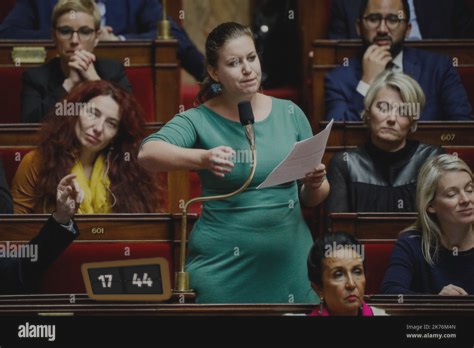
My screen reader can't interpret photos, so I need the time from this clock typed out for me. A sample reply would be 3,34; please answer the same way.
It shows 17,44
